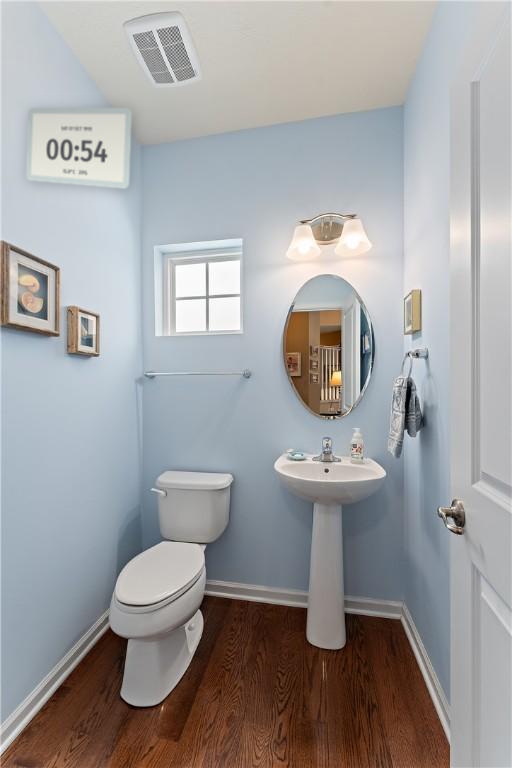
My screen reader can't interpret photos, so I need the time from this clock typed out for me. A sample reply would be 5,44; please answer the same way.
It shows 0,54
